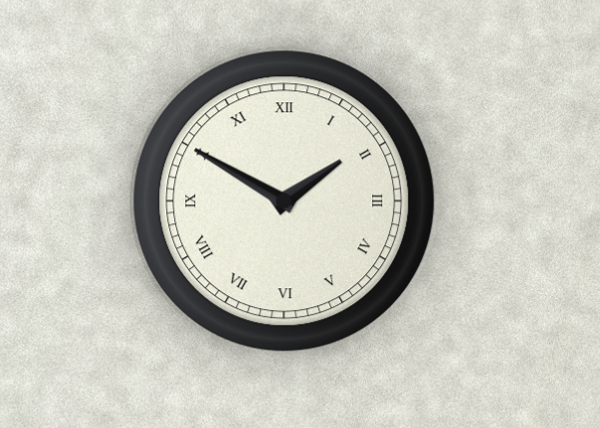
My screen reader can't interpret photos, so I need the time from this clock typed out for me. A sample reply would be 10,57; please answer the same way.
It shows 1,50
